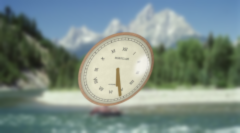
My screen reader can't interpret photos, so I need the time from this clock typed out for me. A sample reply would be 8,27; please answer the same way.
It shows 5,26
